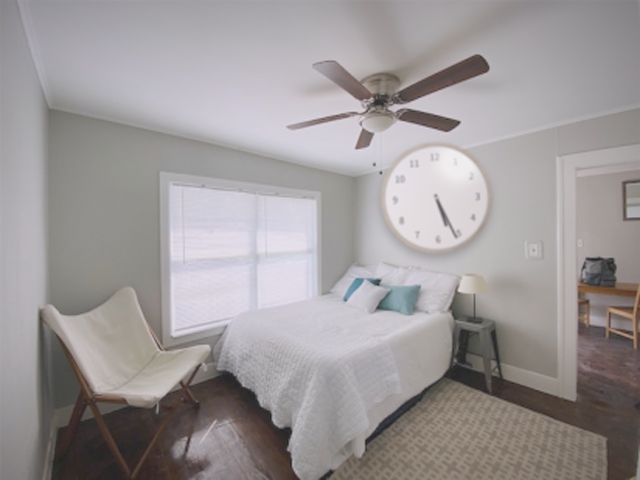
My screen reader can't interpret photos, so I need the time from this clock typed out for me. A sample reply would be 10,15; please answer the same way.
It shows 5,26
